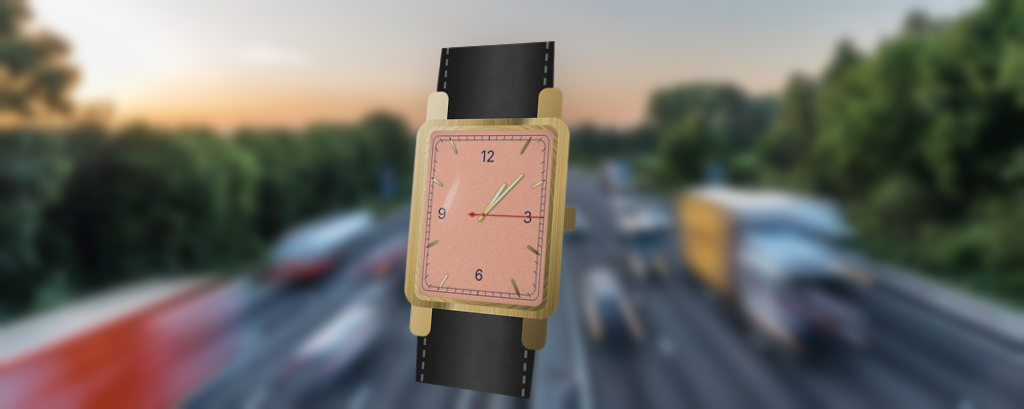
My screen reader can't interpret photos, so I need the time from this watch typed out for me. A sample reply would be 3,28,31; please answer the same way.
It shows 1,07,15
